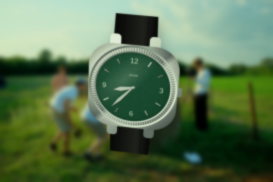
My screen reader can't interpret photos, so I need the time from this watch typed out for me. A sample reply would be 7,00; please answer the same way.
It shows 8,37
